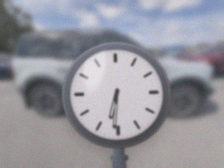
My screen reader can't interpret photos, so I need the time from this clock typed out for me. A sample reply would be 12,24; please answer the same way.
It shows 6,31
